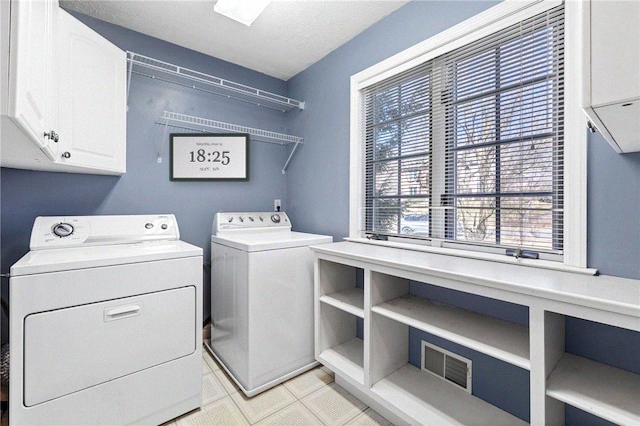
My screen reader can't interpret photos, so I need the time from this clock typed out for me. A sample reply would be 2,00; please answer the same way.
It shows 18,25
